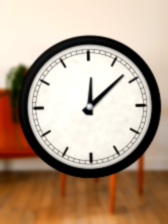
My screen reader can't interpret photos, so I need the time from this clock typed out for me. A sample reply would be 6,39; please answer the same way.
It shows 12,08
